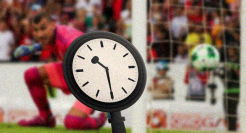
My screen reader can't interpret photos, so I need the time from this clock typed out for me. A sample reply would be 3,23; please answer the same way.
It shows 10,30
